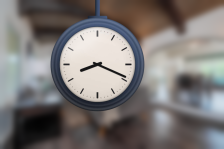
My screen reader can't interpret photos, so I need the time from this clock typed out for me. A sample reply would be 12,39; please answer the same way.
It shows 8,19
